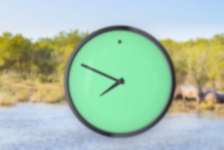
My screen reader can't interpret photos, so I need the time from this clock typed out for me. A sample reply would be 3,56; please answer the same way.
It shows 7,49
